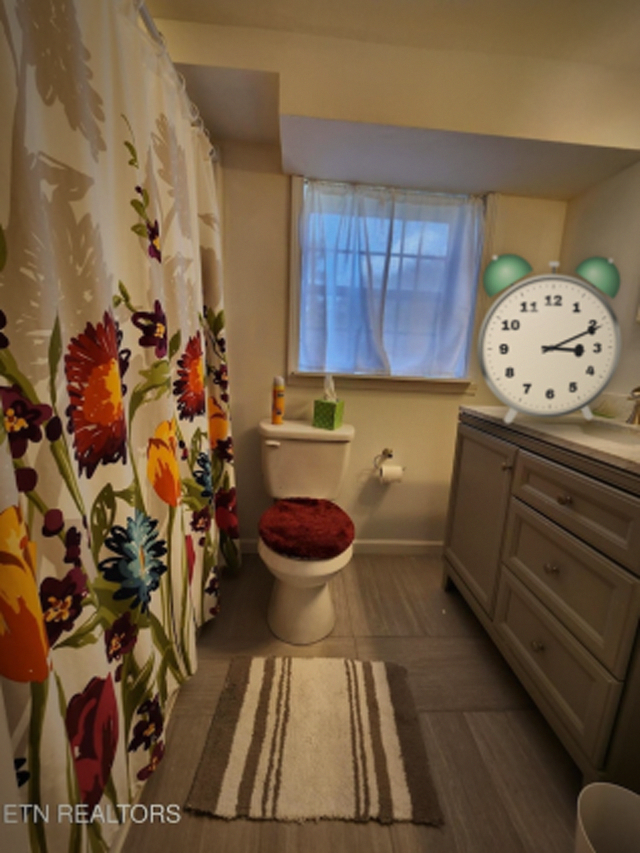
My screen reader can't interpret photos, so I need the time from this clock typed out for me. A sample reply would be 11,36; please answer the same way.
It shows 3,11
